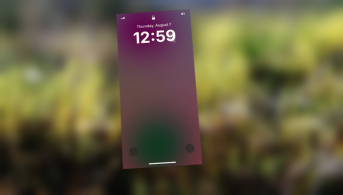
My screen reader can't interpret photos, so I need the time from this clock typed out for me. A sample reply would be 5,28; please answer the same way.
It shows 12,59
